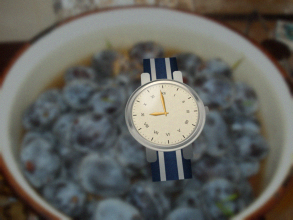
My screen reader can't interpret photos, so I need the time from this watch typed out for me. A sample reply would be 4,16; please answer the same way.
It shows 8,59
